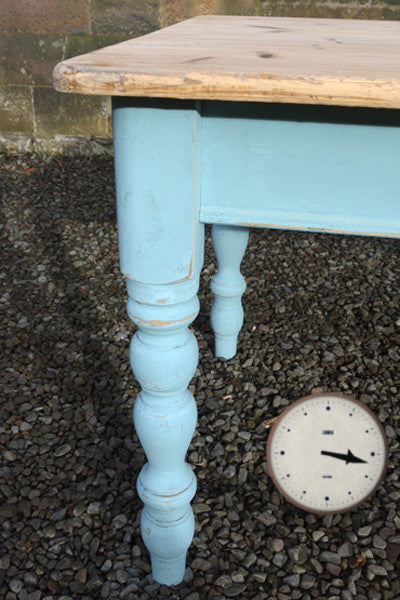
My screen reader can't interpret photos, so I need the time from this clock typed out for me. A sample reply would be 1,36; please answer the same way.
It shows 3,17
